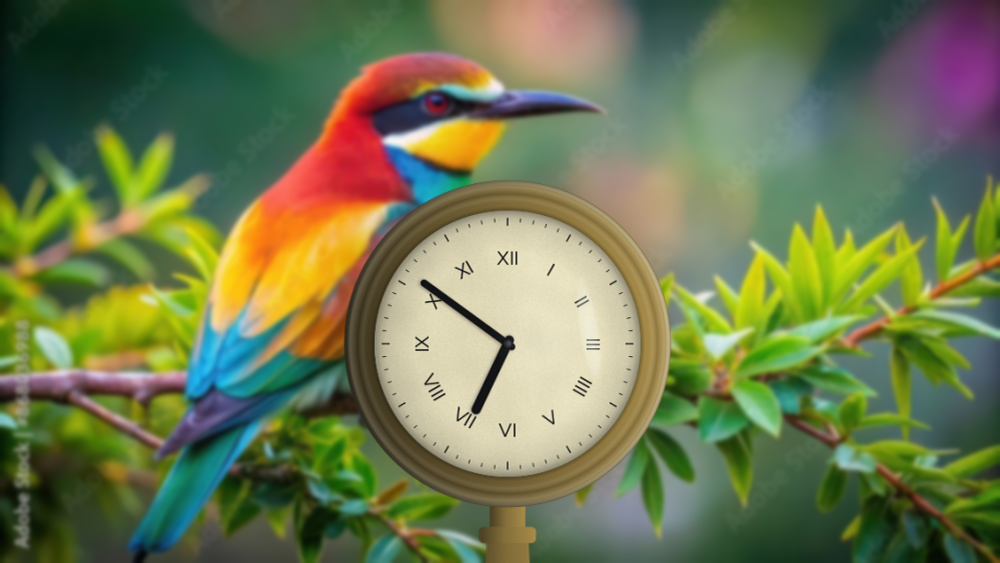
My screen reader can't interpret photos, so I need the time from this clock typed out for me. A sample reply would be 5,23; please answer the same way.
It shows 6,51
